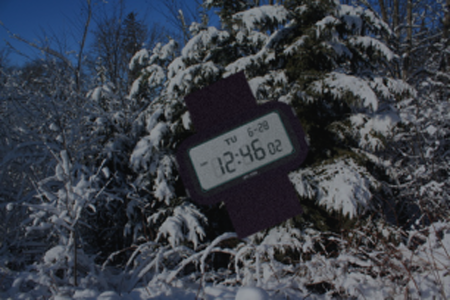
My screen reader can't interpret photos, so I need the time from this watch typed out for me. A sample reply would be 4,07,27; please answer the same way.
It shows 12,46,02
